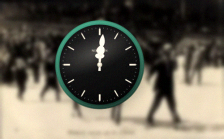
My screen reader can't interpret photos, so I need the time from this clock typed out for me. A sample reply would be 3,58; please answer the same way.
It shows 12,01
